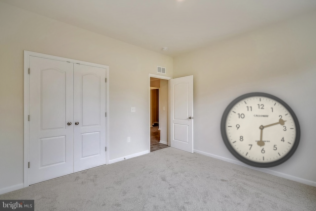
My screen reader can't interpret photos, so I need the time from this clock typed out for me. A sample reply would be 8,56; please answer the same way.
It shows 6,12
